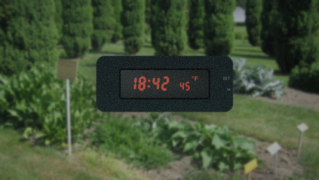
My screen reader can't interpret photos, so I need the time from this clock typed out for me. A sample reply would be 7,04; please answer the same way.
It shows 18,42
